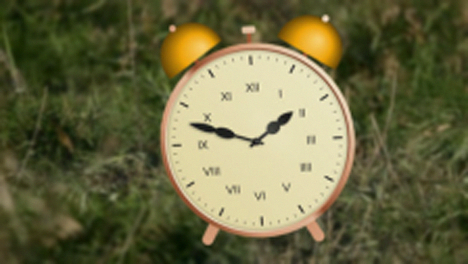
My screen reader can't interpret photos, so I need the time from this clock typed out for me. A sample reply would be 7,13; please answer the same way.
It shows 1,48
